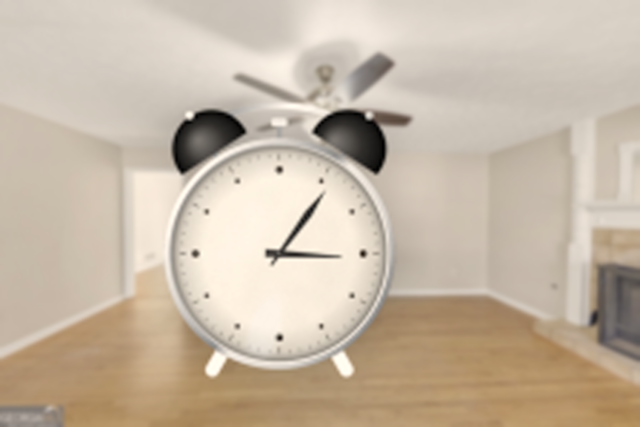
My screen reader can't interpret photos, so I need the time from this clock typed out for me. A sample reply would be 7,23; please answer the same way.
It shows 3,06
